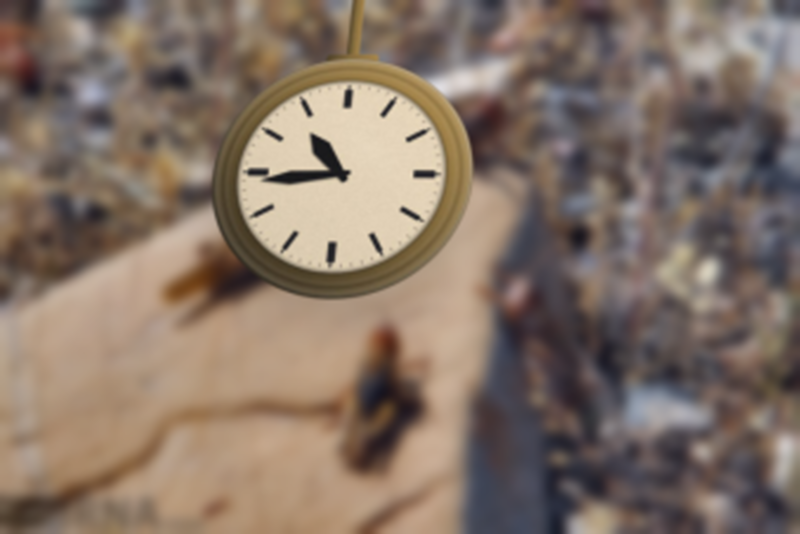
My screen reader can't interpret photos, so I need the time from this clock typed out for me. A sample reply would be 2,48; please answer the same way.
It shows 10,44
